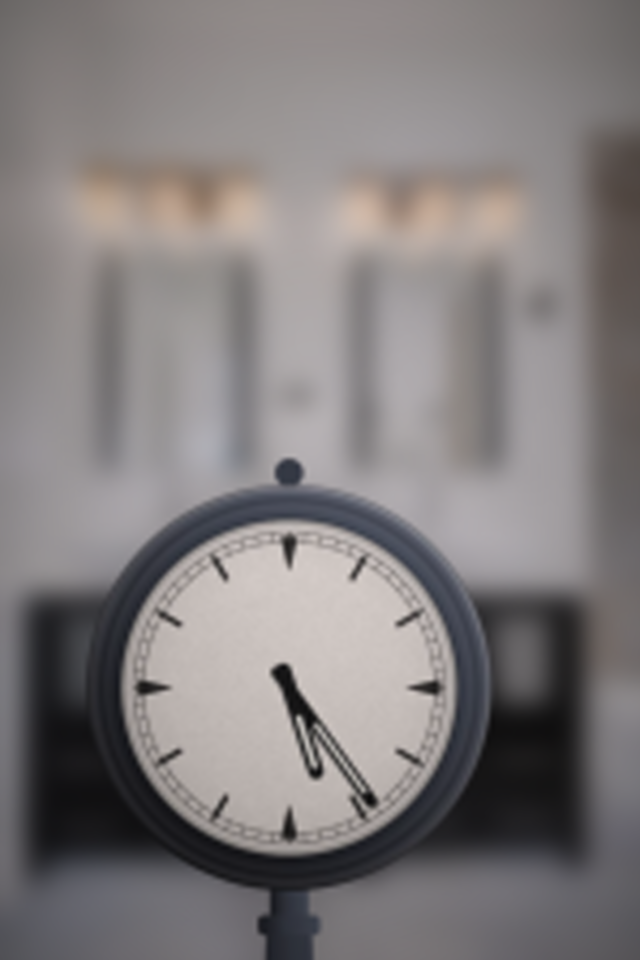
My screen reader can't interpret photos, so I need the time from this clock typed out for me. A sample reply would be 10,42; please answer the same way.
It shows 5,24
